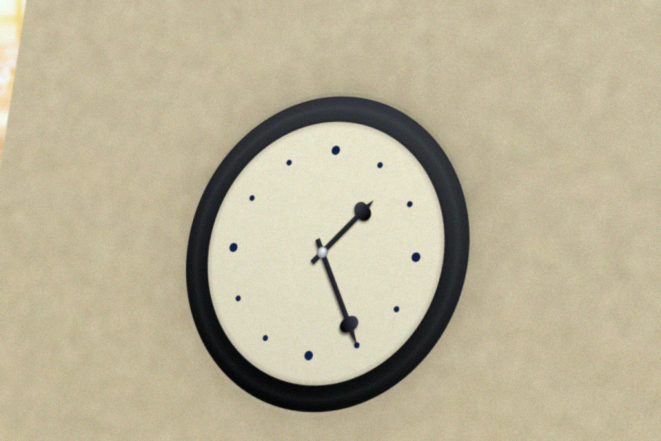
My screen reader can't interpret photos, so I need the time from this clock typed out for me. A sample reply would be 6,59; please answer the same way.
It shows 1,25
